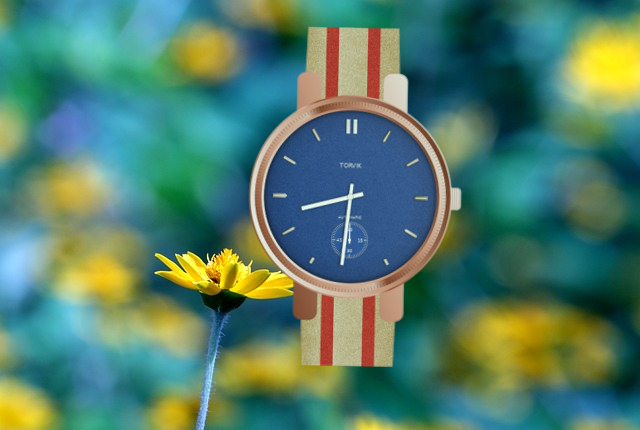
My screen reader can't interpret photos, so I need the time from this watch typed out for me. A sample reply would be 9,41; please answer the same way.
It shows 8,31
